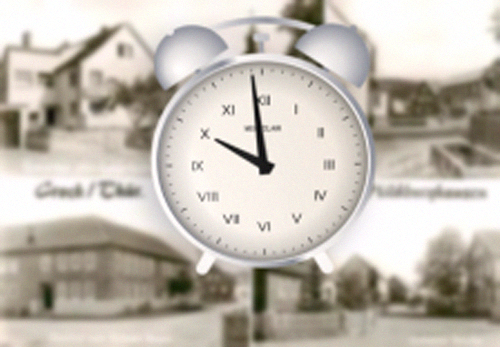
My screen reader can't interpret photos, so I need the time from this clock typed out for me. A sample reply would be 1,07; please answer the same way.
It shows 9,59
